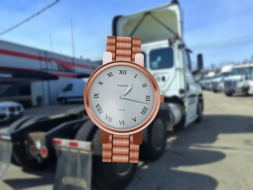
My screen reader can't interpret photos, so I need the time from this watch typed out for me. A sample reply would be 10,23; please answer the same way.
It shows 1,17
